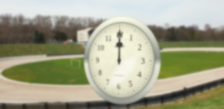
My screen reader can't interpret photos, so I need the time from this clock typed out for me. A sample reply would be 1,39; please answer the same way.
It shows 12,00
